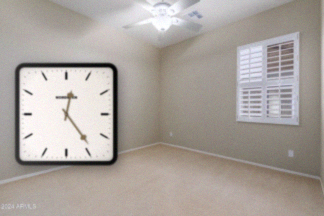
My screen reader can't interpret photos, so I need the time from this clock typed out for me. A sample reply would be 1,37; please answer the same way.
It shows 12,24
